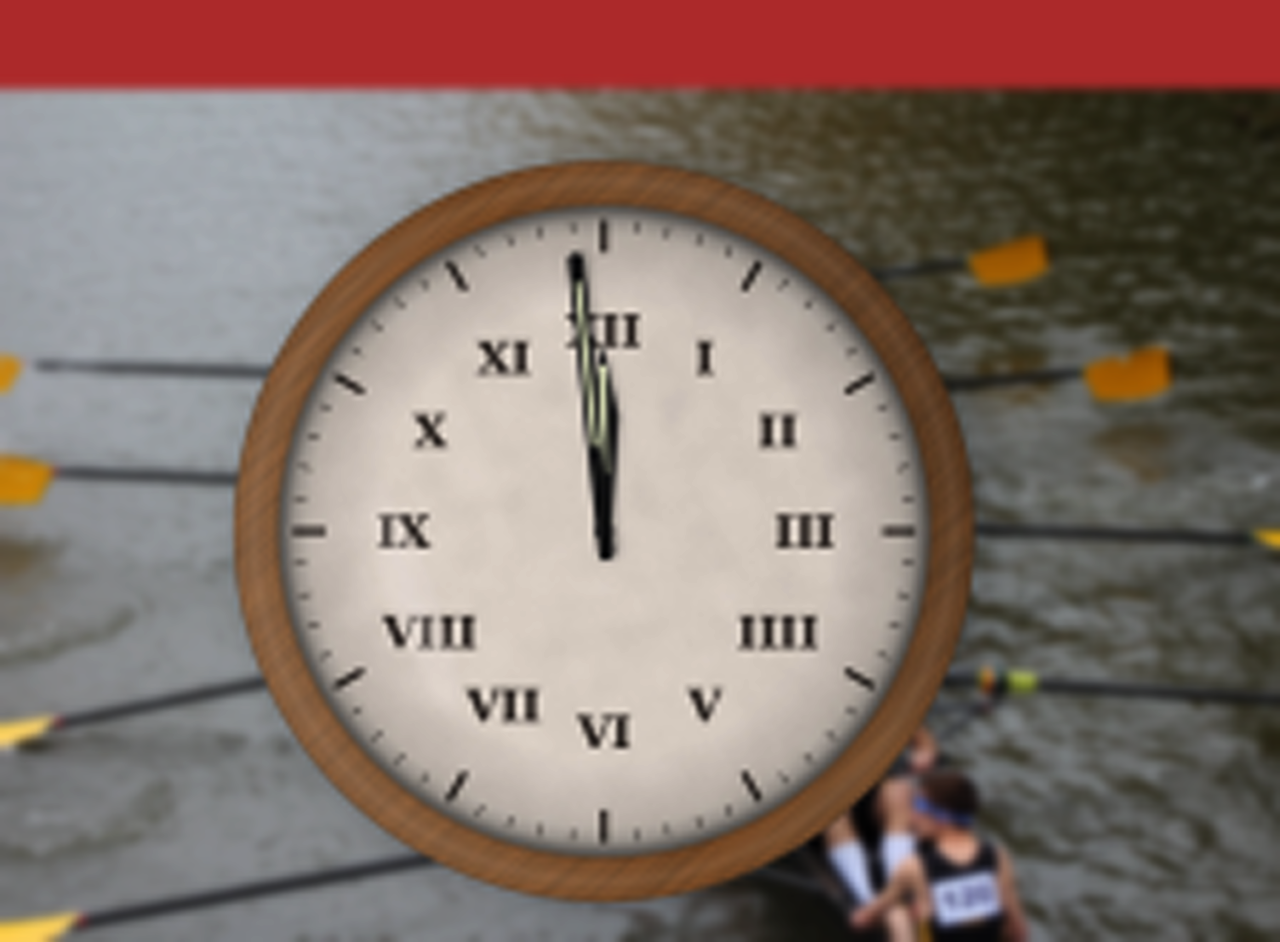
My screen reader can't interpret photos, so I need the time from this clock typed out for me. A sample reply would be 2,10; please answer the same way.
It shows 11,59
